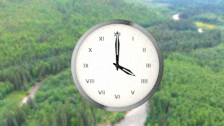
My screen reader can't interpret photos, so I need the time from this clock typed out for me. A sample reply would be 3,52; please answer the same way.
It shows 4,00
